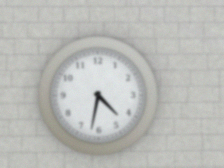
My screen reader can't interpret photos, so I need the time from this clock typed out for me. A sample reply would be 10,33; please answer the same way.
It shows 4,32
